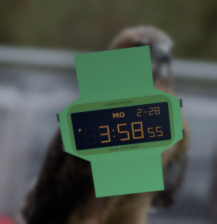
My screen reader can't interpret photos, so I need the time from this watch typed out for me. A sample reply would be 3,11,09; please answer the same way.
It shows 3,58,55
